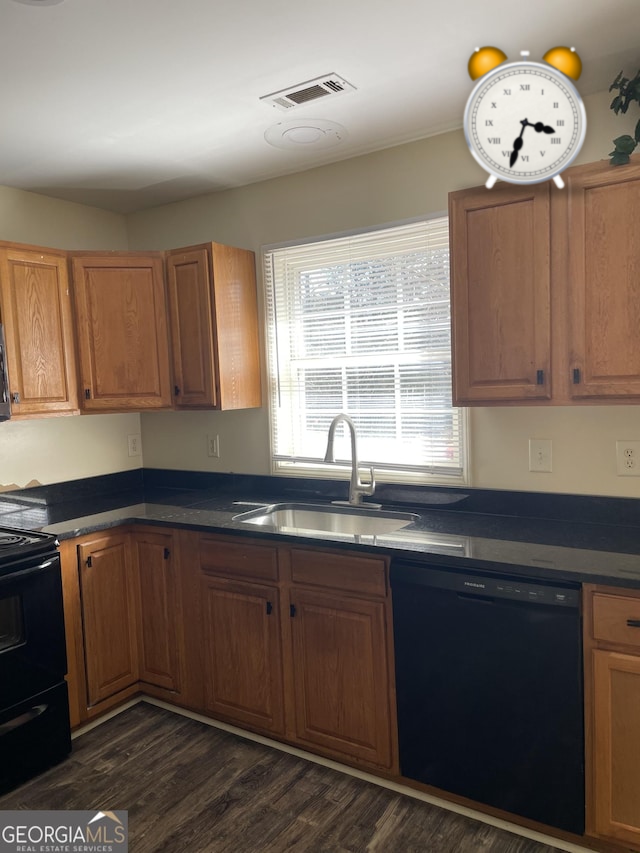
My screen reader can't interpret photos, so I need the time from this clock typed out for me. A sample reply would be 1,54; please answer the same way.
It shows 3,33
